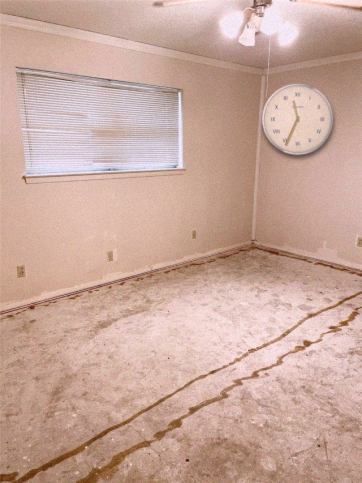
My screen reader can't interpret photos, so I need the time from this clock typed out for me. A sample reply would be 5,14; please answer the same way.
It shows 11,34
